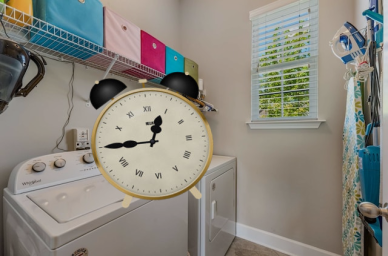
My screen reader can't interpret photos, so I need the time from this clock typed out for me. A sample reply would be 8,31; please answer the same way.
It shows 12,45
